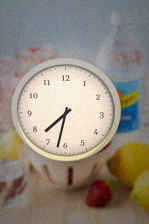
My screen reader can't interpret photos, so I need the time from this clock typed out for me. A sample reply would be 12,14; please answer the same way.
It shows 7,32
